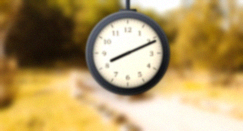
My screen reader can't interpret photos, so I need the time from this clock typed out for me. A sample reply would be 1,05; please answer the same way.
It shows 8,11
